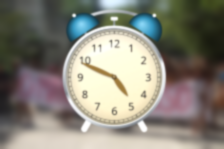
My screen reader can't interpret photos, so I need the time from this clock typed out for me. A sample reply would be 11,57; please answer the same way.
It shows 4,49
